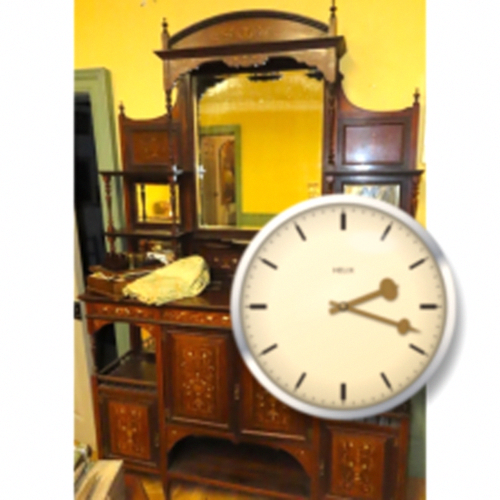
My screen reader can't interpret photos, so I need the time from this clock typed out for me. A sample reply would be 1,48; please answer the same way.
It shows 2,18
